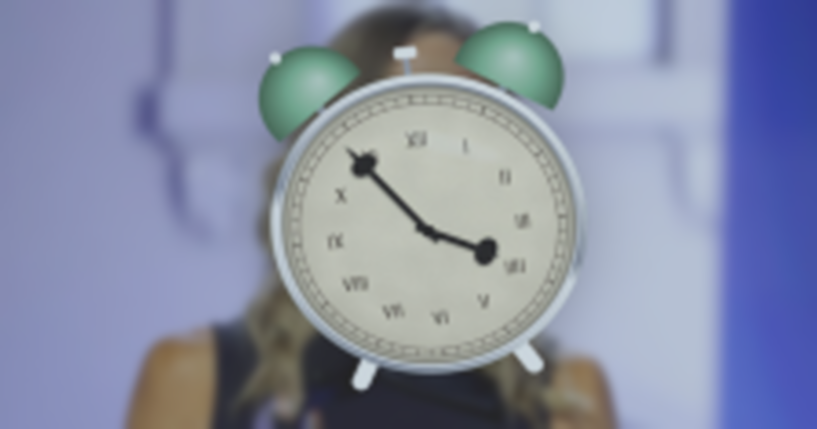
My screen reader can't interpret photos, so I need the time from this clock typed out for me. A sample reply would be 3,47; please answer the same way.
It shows 3,54
